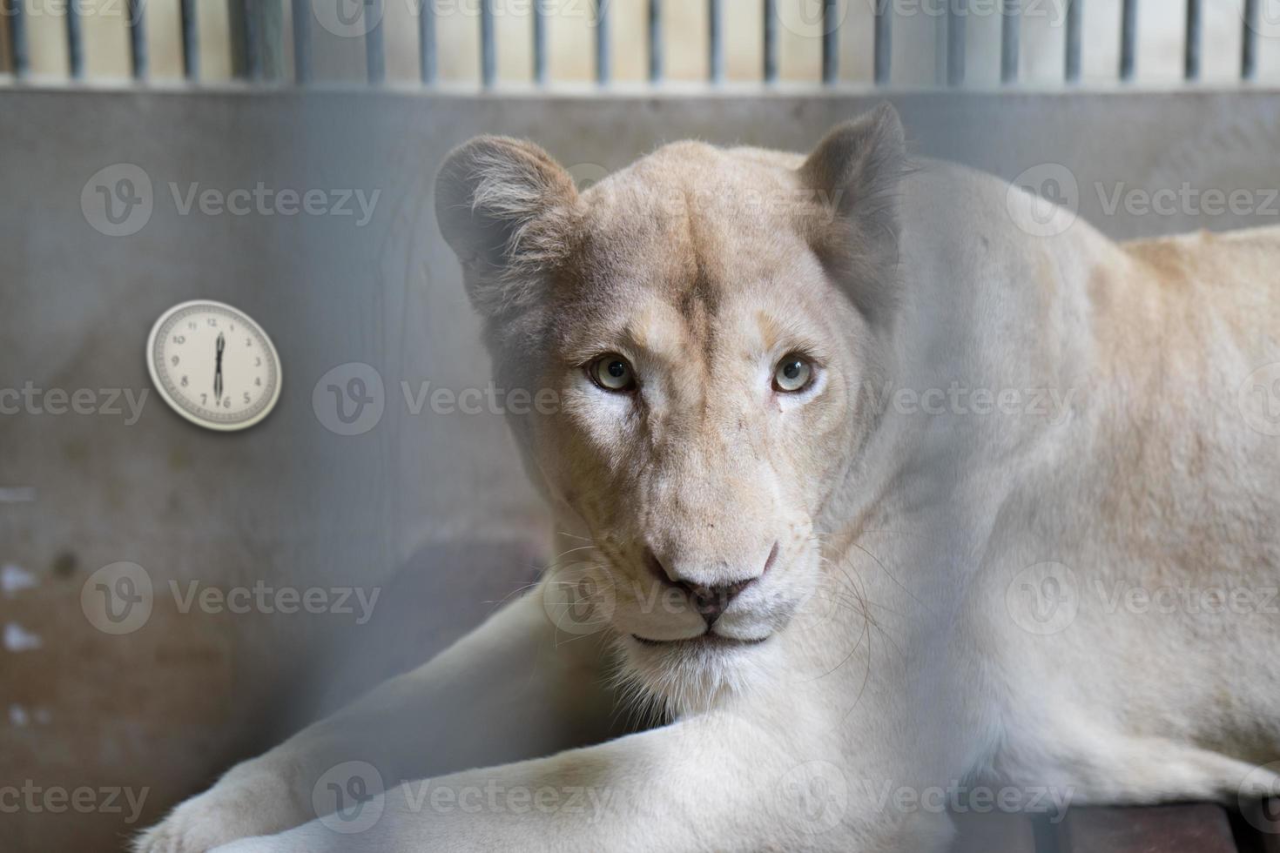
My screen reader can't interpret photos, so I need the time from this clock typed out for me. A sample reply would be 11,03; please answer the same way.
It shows 12,32
